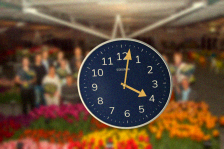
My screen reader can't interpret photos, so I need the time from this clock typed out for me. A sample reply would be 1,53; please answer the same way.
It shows 4,02
